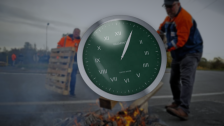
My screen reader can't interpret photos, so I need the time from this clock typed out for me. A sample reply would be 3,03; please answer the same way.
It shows 1,05
